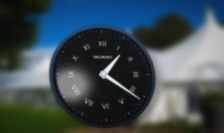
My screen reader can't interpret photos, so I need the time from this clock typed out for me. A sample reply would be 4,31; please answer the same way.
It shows 1,21
